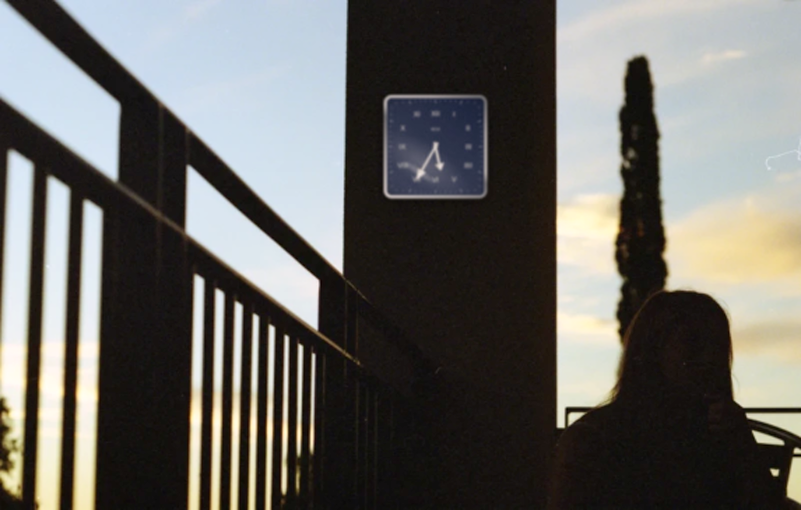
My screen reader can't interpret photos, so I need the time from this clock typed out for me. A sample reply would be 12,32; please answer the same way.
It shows 5,35
